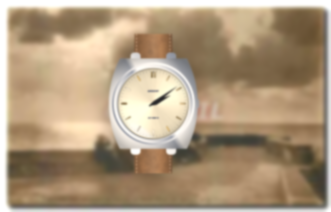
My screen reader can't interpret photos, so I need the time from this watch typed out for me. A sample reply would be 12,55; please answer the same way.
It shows 2,09
